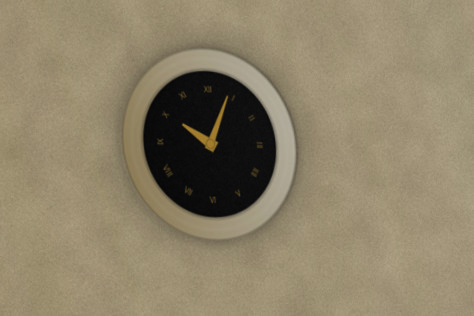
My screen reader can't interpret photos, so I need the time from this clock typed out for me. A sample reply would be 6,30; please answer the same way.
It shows 10,04
